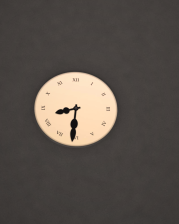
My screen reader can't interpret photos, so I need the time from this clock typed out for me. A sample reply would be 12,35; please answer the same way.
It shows 8,31
